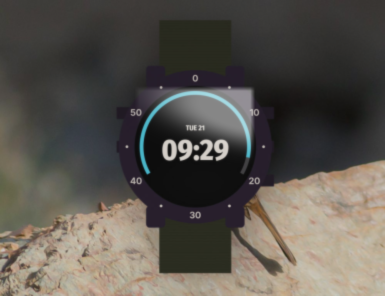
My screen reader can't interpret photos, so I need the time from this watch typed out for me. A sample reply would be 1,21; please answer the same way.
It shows 9,29
